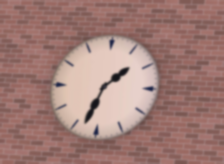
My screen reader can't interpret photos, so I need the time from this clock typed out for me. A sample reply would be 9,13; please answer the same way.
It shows 1,33
